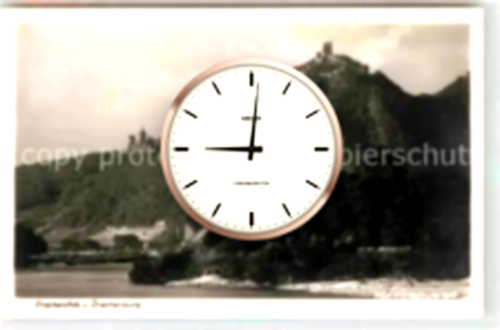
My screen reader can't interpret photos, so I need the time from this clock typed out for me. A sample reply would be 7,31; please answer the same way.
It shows 9,01
